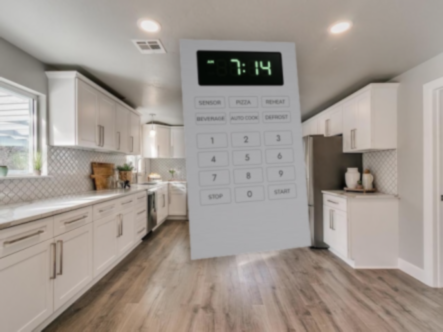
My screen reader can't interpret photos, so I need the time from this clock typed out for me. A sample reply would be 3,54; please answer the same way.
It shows 7,14
